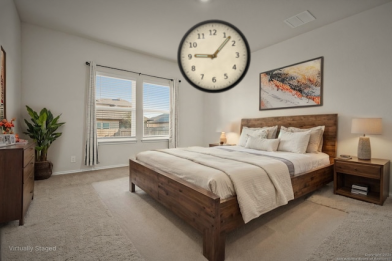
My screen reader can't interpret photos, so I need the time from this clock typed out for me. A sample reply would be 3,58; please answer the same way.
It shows 9,07
